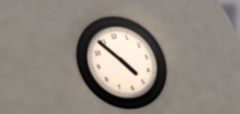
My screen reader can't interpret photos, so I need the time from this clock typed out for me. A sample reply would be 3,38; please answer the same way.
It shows 4,54
